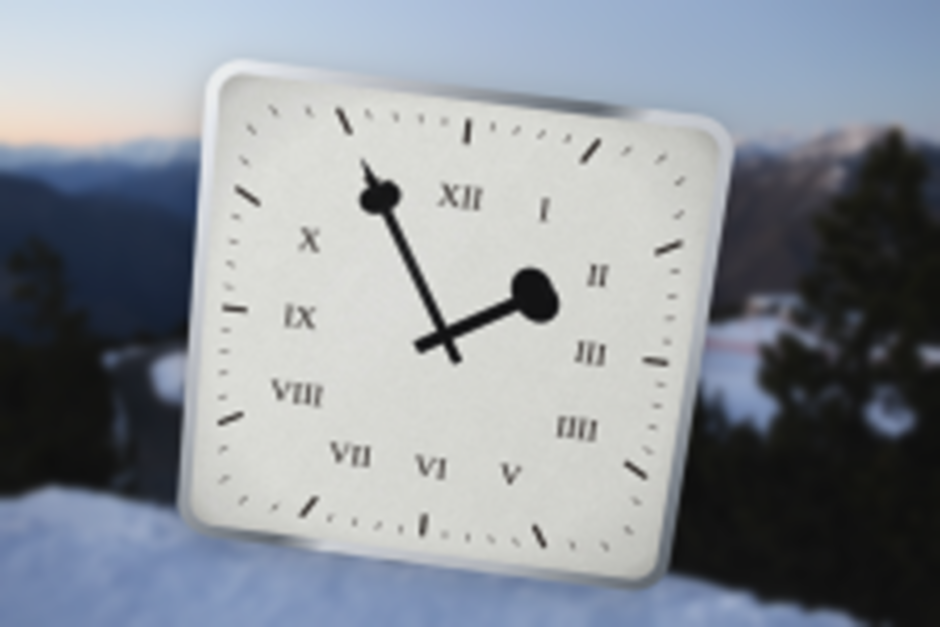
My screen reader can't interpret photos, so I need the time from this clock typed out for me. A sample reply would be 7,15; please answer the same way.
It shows 1,55
